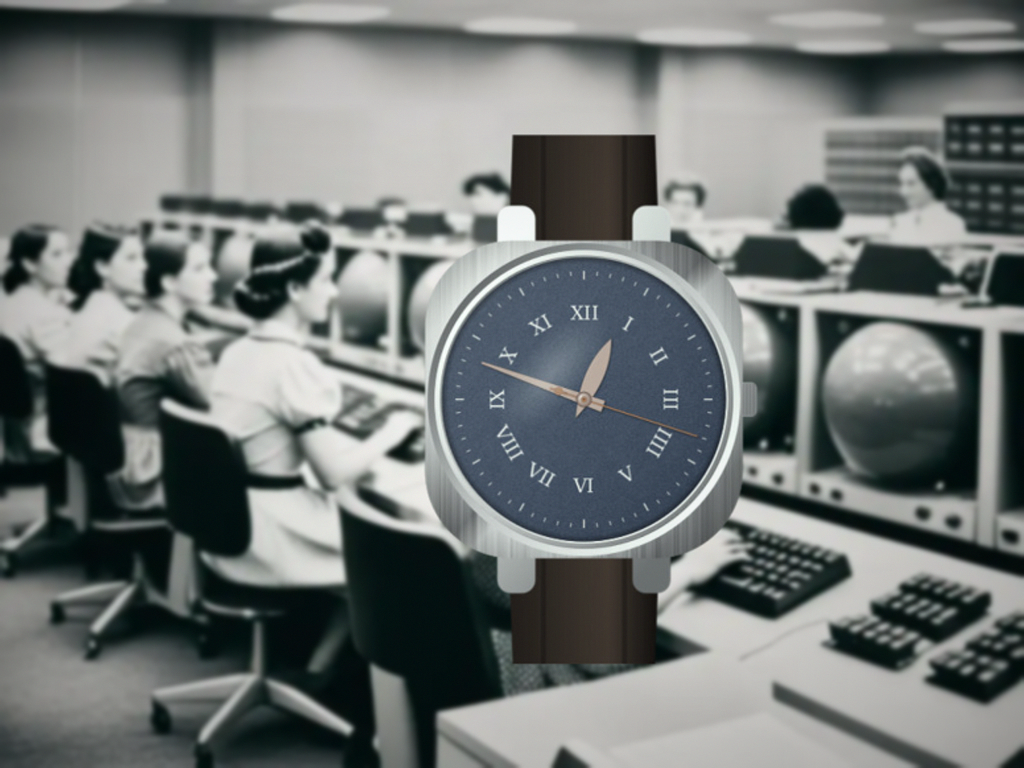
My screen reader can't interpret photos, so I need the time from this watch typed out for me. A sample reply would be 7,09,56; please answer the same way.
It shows 12,48,18
